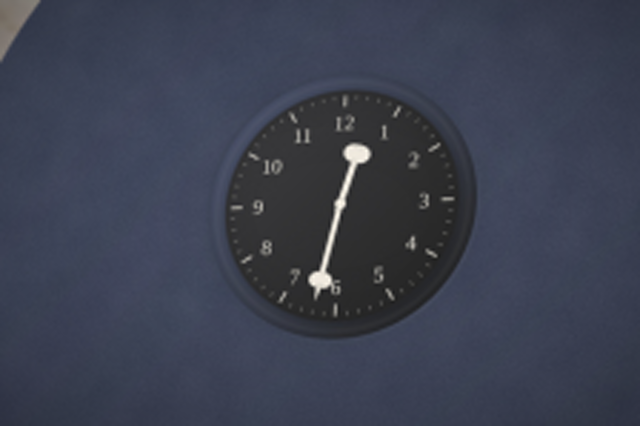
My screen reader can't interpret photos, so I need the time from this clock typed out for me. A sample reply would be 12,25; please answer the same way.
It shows 12,32
